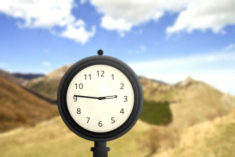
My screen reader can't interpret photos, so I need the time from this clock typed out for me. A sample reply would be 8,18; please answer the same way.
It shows 2,46
